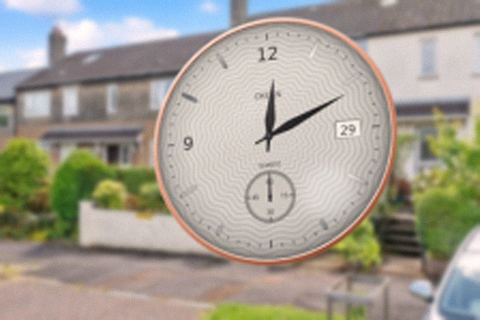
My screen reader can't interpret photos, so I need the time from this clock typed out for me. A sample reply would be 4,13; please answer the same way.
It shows 12,11
